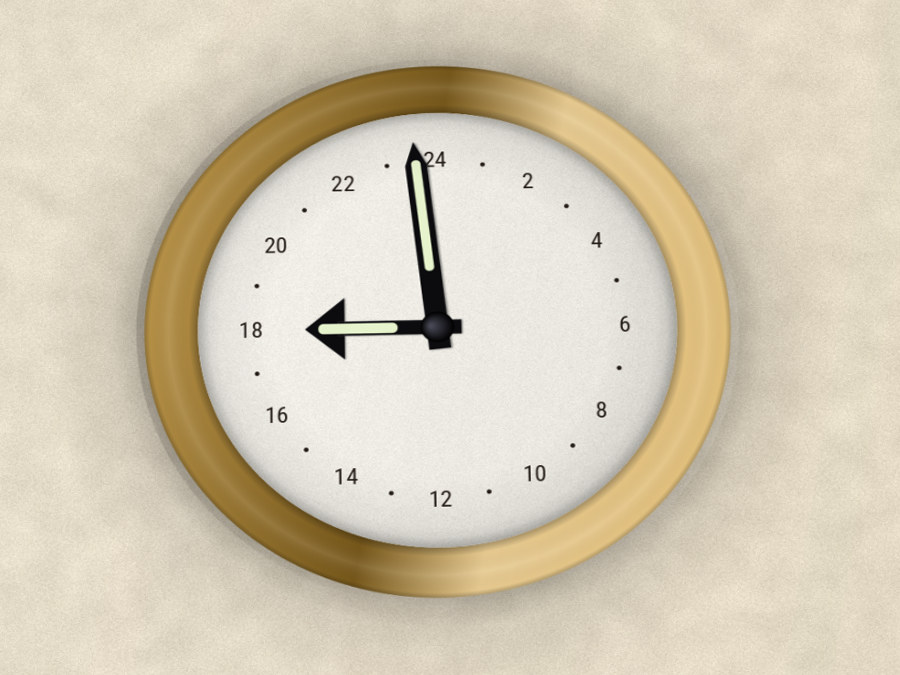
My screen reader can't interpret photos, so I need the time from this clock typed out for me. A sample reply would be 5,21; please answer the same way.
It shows 17,59
